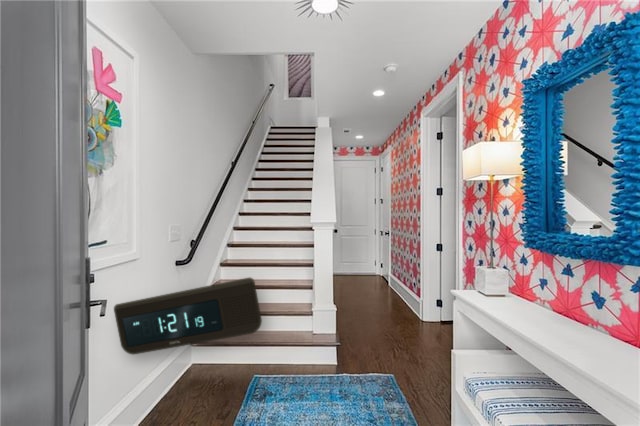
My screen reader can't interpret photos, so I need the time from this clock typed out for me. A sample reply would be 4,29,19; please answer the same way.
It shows 1,21,19
